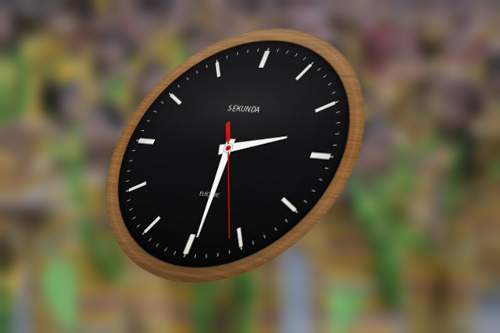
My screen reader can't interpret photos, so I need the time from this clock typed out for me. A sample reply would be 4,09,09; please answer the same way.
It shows 2,29,26
